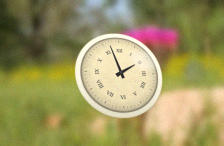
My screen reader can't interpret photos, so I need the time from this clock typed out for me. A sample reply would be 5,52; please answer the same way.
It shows 1,57
